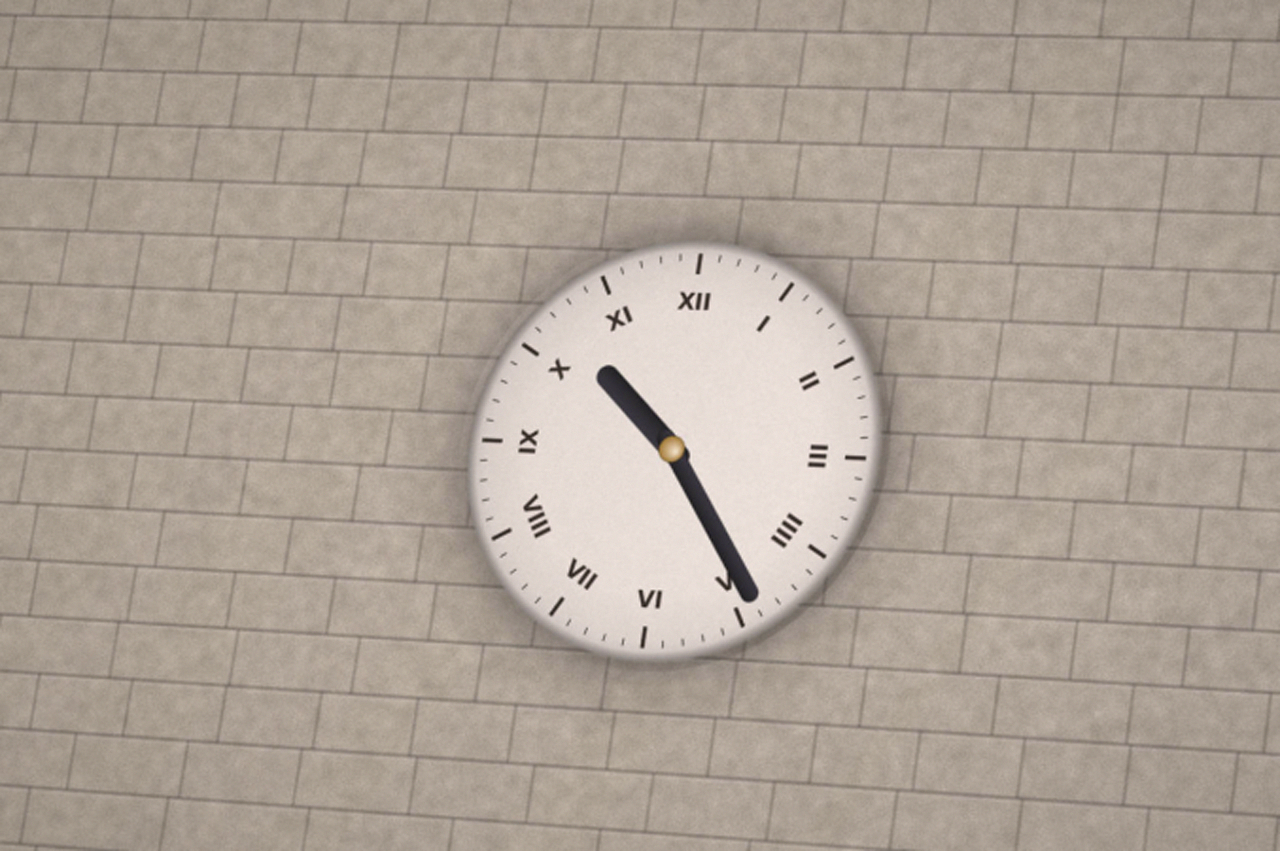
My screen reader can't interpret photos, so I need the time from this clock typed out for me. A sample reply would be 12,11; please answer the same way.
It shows 10,24
